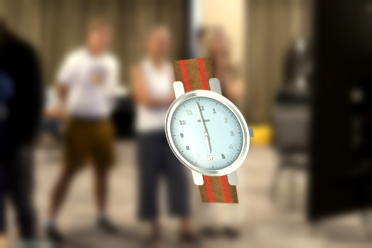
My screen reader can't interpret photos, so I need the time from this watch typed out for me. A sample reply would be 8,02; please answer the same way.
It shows 5,59
